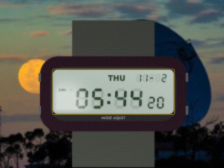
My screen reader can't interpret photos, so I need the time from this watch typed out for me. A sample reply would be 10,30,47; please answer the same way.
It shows 5,44,20
